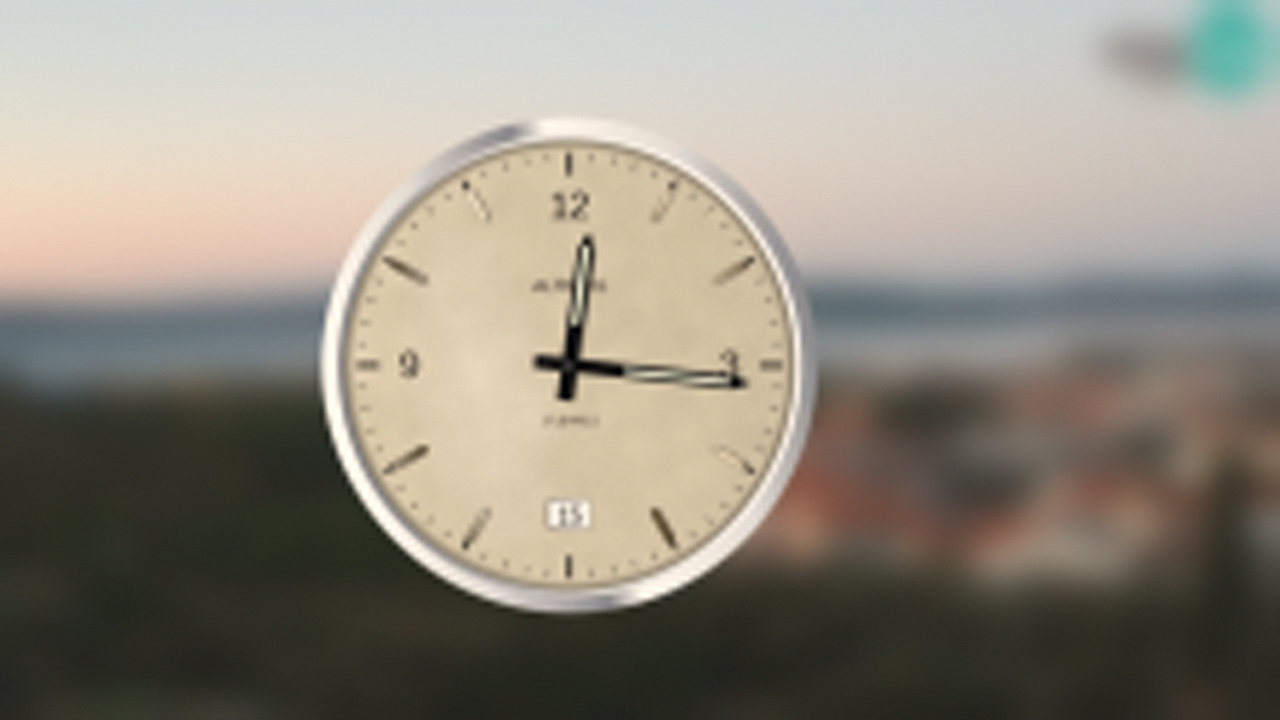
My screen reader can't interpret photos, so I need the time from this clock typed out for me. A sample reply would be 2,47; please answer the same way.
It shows 12,16
